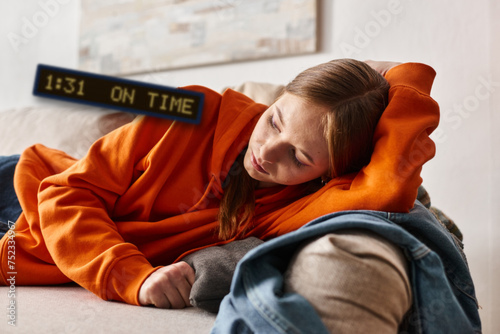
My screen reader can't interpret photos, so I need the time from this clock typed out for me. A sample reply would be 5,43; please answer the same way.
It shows 1,31
